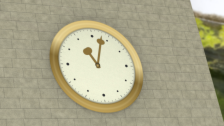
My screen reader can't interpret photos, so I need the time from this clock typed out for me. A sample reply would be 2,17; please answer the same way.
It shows 11,03
